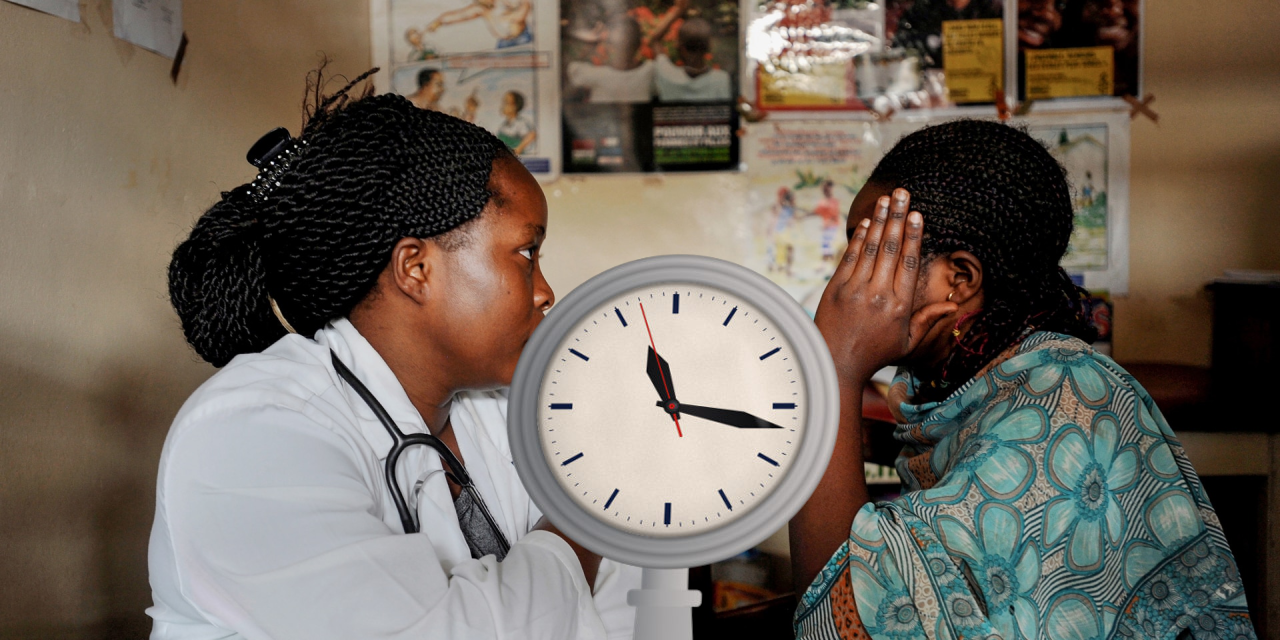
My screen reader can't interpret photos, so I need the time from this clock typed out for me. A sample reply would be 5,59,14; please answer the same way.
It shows 11,16,57
